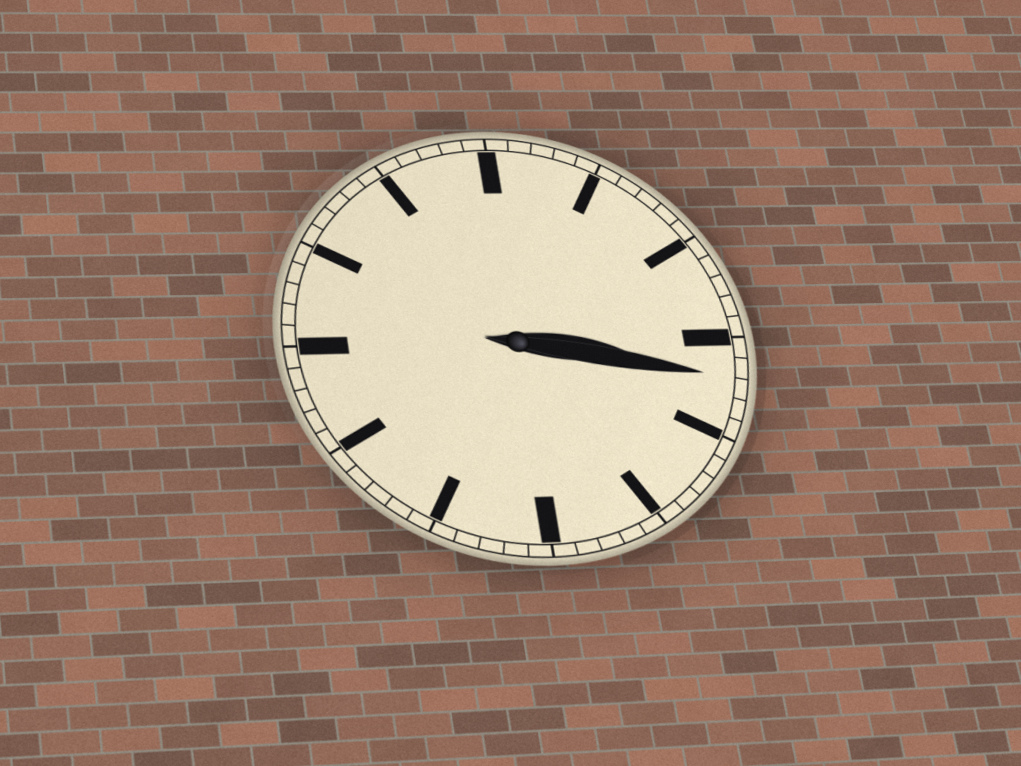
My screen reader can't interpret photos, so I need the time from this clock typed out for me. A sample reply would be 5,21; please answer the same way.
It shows 3,17
